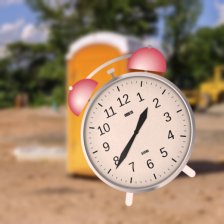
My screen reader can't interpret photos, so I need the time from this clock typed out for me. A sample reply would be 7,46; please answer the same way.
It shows 1,39
